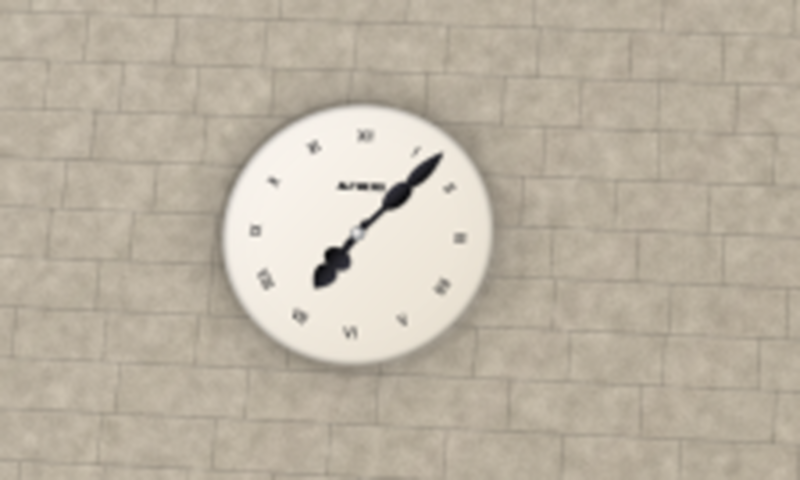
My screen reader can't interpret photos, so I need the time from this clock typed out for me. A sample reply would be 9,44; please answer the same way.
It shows 7,07
